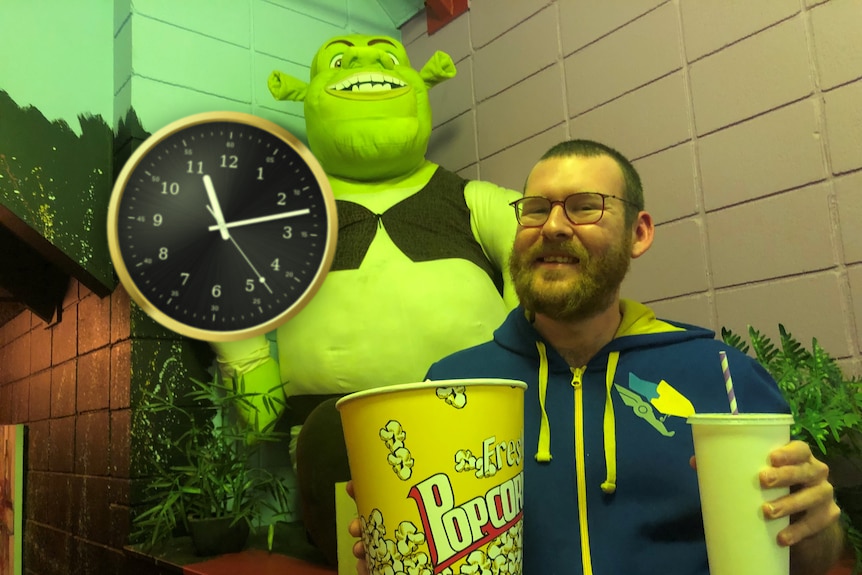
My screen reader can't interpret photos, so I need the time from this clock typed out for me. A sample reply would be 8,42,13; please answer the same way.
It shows 11,12,23
